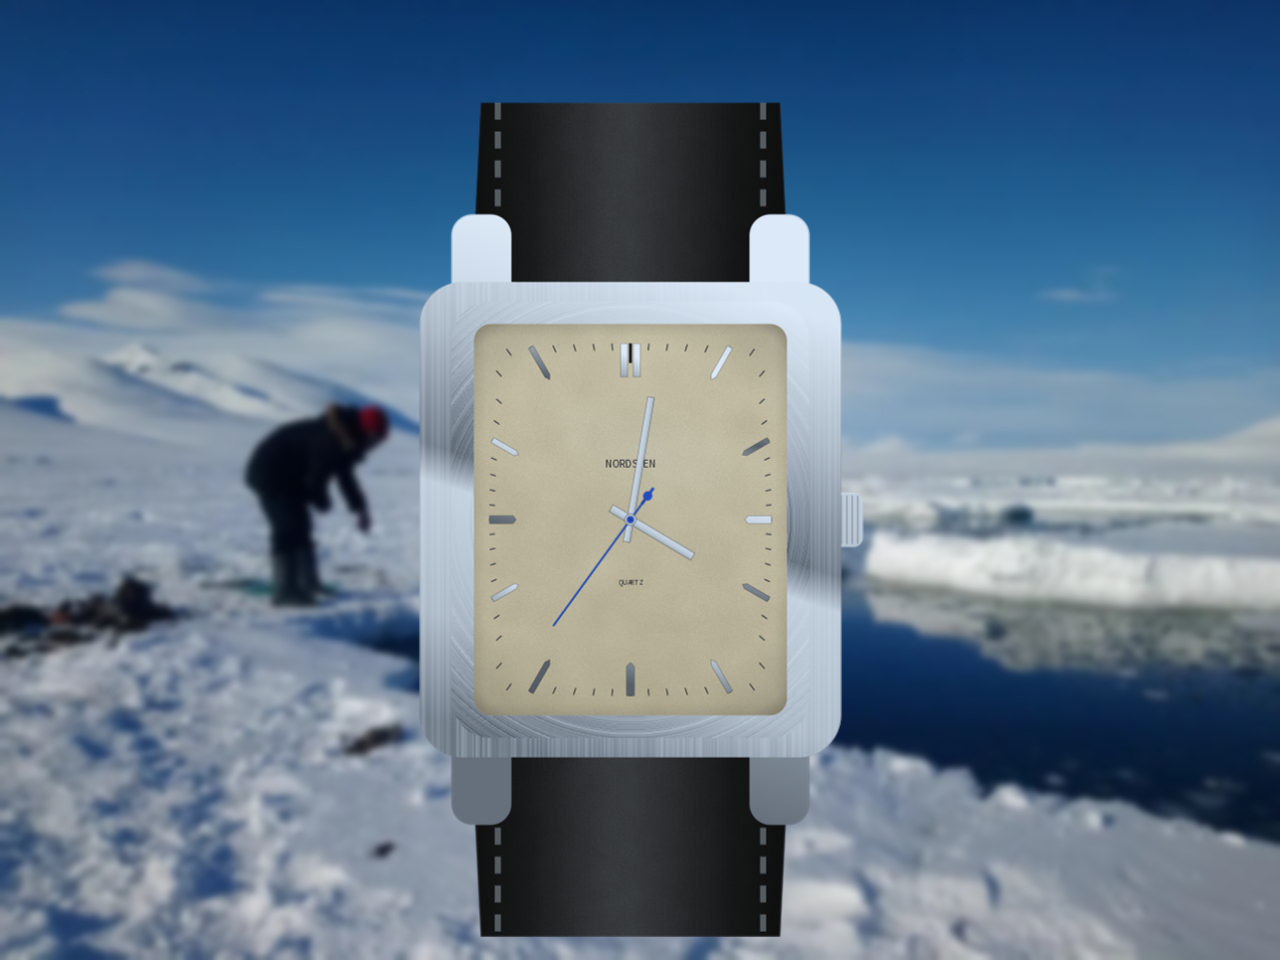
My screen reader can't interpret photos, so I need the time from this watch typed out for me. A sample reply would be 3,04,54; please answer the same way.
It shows 4,01,36
